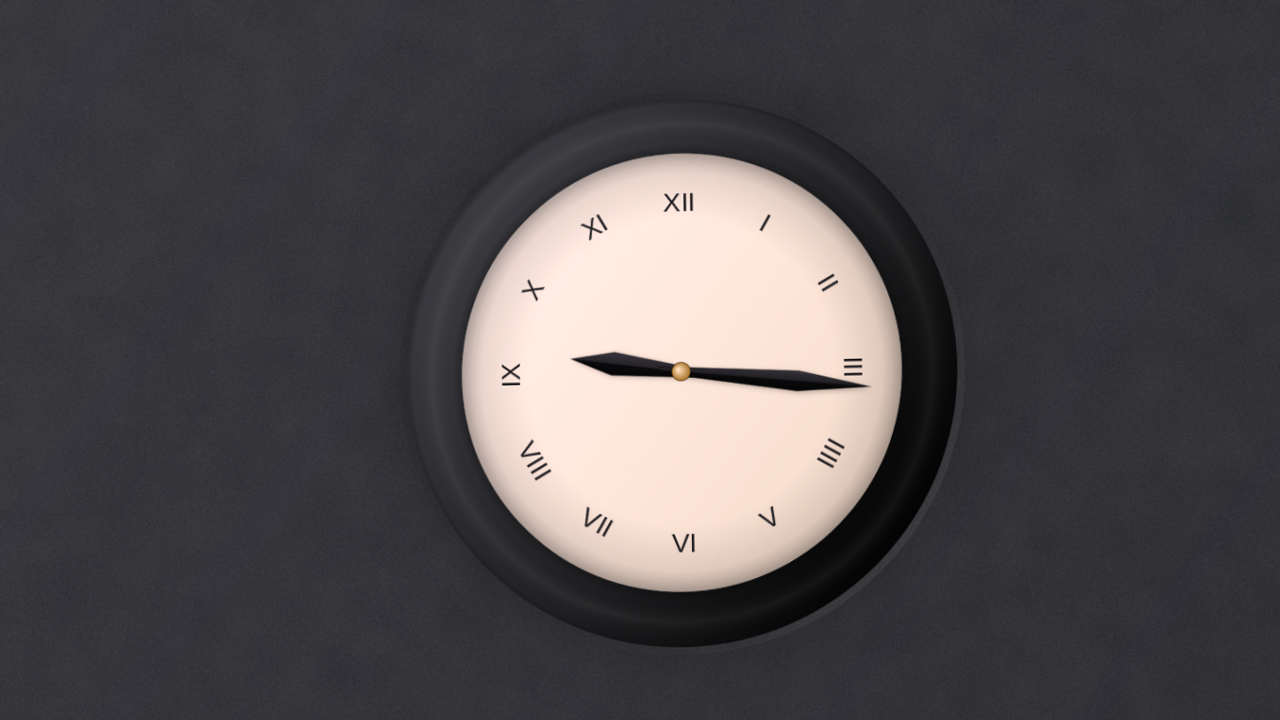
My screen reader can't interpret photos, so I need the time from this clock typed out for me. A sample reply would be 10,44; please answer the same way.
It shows 9,16
